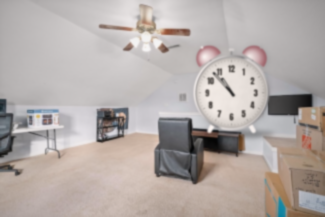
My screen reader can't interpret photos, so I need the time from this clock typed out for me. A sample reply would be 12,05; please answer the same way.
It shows 10,53
